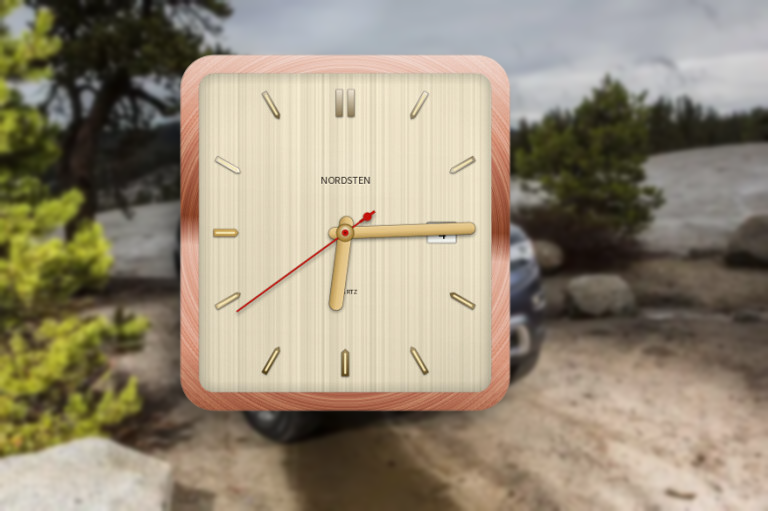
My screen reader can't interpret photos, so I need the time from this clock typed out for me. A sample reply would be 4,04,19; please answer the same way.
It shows 6,14,39
